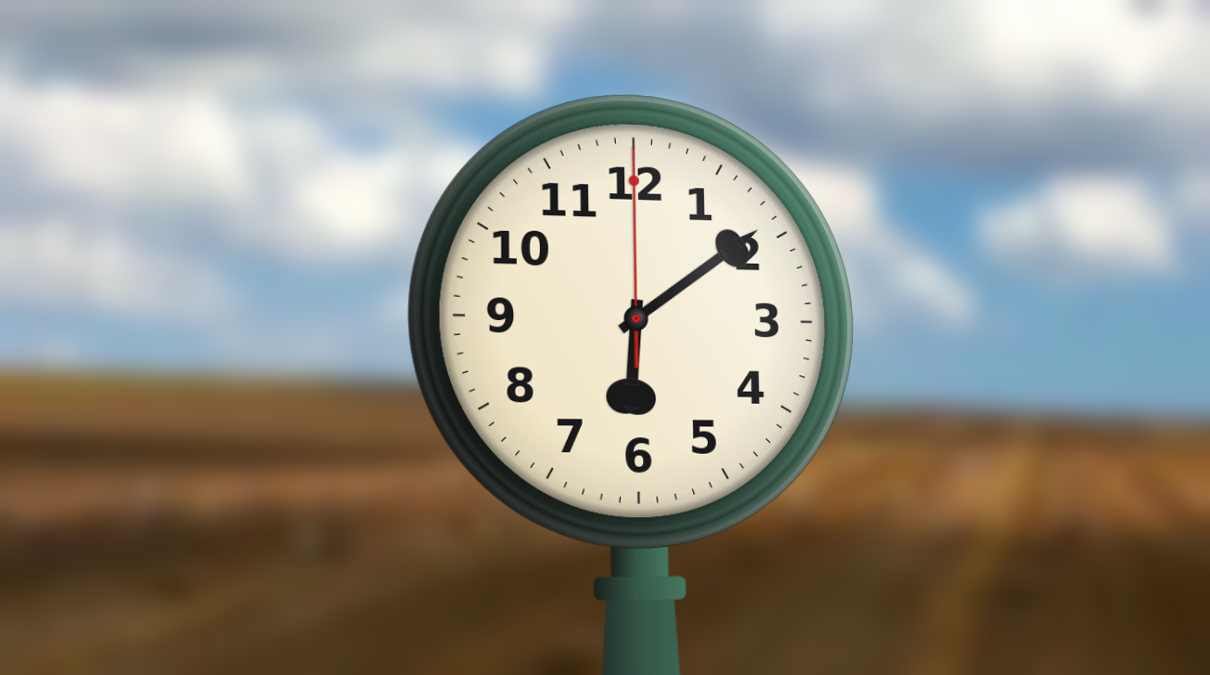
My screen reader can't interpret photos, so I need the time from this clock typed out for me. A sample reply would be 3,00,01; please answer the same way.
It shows 6,09,00
